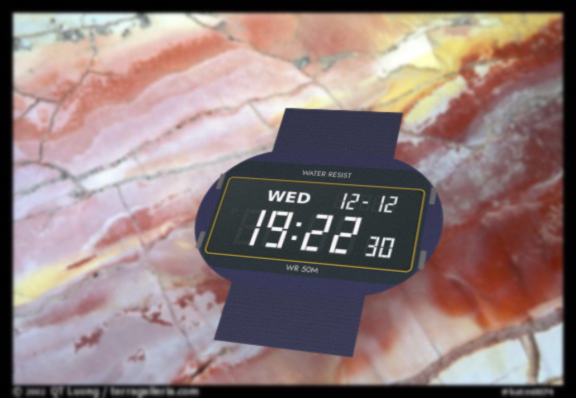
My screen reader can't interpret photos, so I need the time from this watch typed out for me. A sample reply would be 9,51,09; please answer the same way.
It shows 19,22,30
